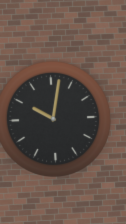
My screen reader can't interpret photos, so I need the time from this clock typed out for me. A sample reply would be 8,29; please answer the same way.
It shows 10,02
